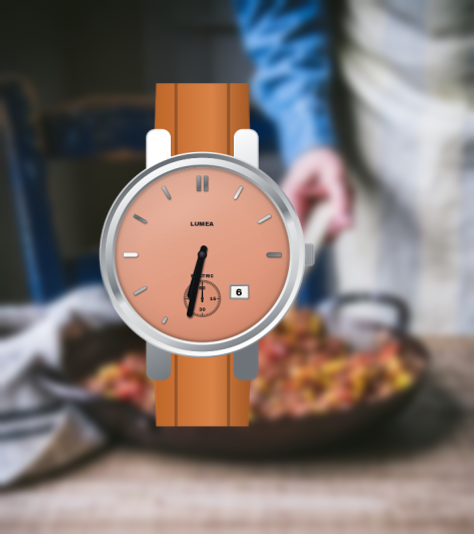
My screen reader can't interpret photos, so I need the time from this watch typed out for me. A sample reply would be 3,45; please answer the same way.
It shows 6,32
